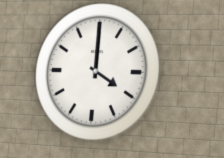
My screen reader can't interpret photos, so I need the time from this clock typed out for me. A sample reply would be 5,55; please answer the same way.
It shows 4,00
